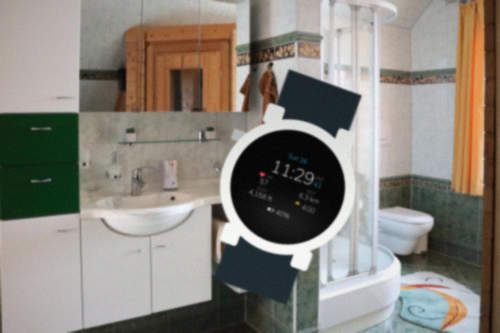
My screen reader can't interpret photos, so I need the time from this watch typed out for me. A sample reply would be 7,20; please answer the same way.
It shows 11,29
